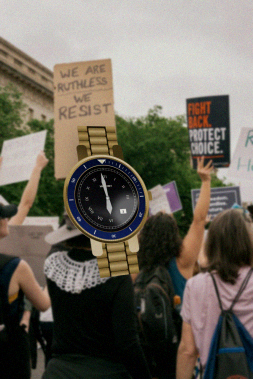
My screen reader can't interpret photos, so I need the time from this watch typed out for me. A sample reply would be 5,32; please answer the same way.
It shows 5,59
